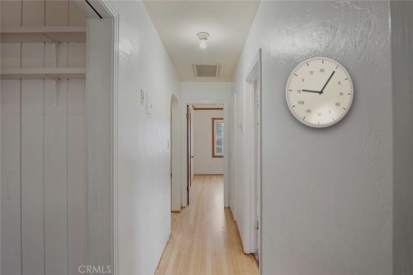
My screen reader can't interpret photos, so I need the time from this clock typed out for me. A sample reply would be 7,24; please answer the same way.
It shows 9,05
